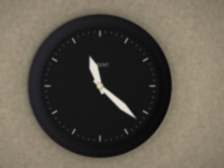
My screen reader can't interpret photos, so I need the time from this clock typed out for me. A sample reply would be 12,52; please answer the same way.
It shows 11,22
